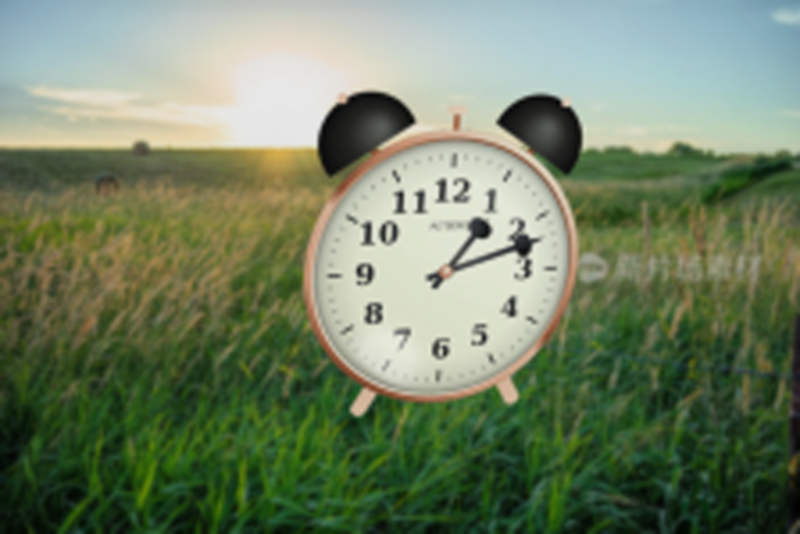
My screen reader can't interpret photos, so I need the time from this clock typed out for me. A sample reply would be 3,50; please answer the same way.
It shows 1,12
